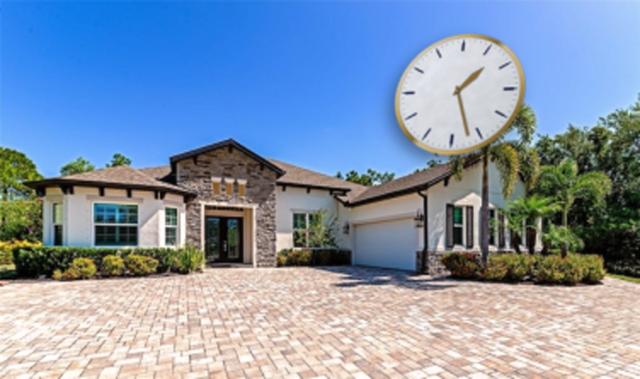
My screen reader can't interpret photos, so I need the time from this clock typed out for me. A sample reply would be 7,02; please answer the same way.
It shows 1,27
